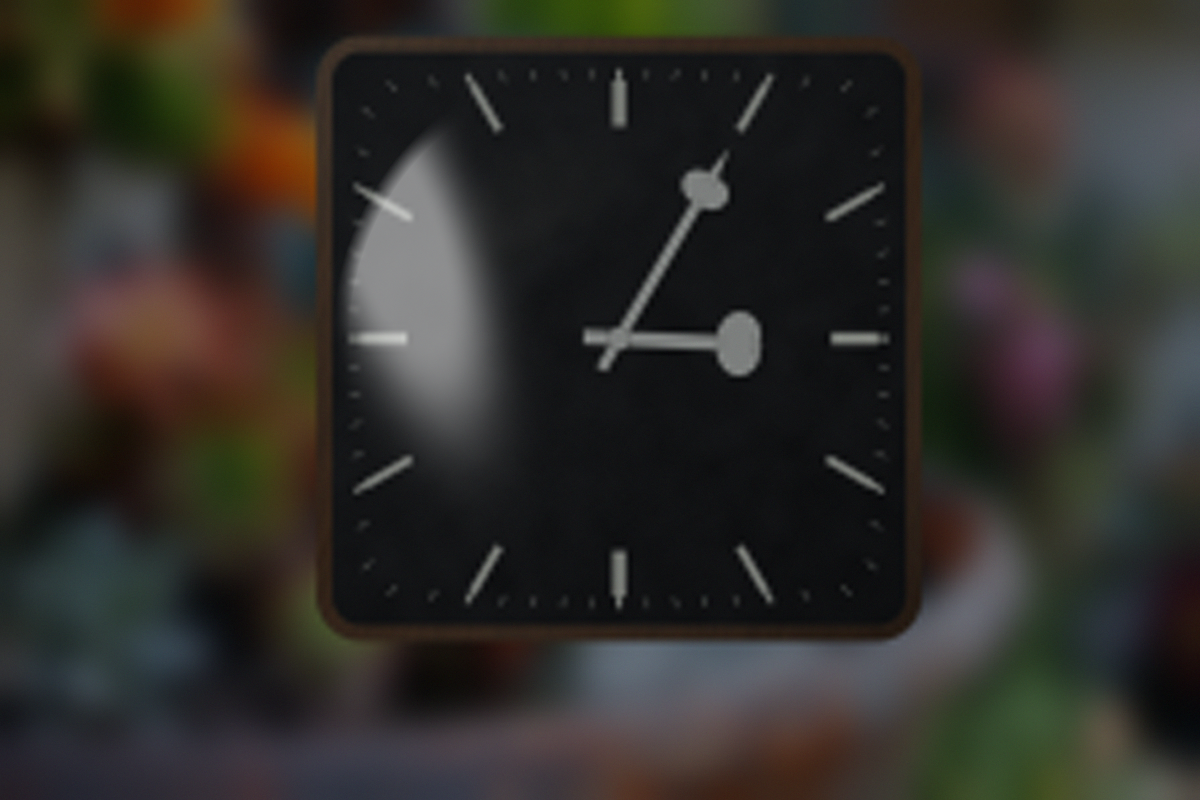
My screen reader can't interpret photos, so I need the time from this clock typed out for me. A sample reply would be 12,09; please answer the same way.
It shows 3,05
